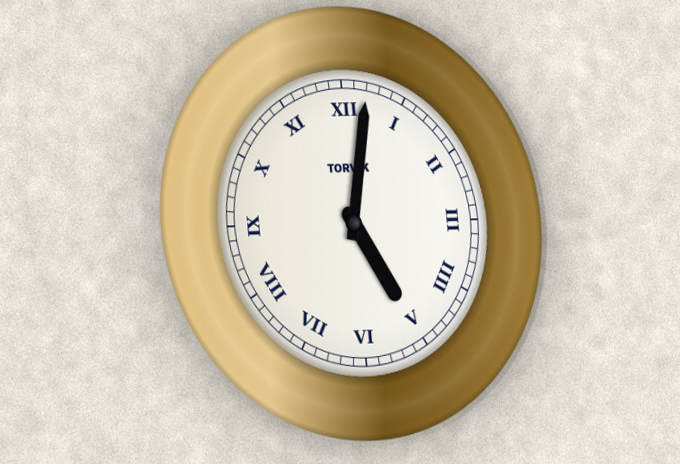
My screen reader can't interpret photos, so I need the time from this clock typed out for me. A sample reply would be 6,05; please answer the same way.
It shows 5,02
